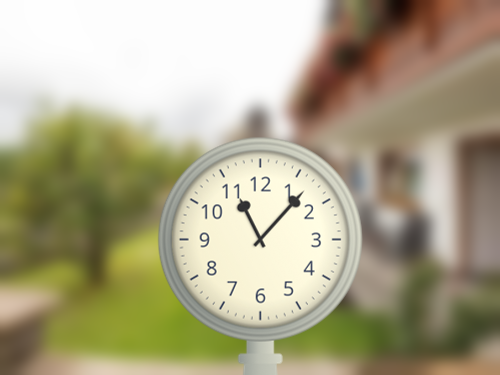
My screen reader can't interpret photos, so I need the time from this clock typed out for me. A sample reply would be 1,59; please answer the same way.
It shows 11,07
